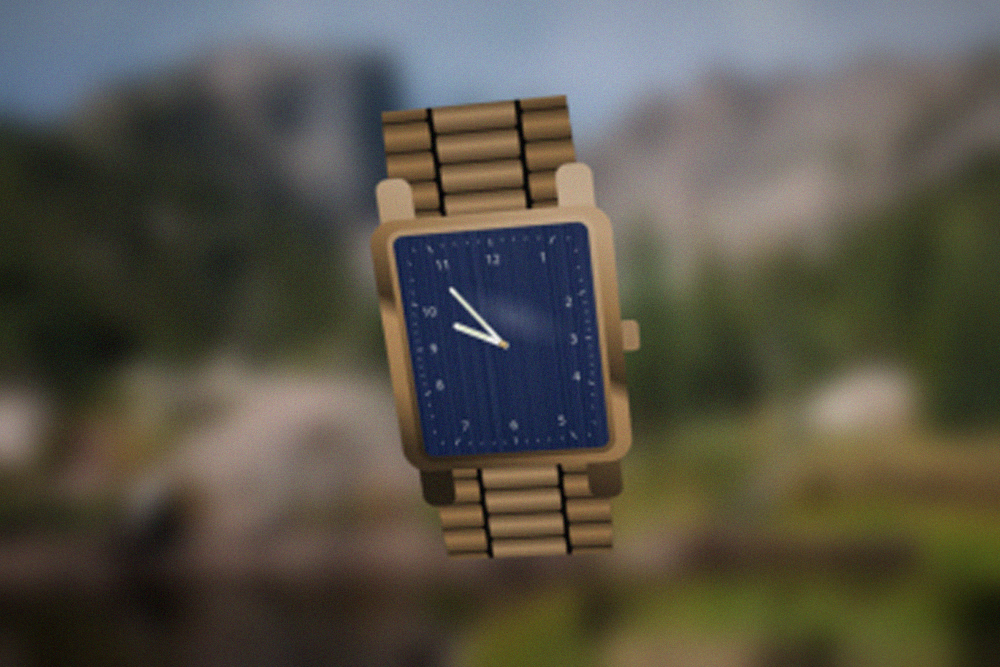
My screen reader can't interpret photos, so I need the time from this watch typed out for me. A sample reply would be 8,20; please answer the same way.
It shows 9,54
